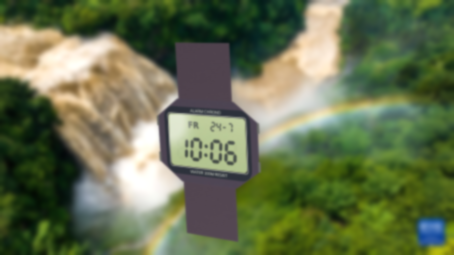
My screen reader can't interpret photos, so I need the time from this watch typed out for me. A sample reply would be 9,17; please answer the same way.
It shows 10,06
